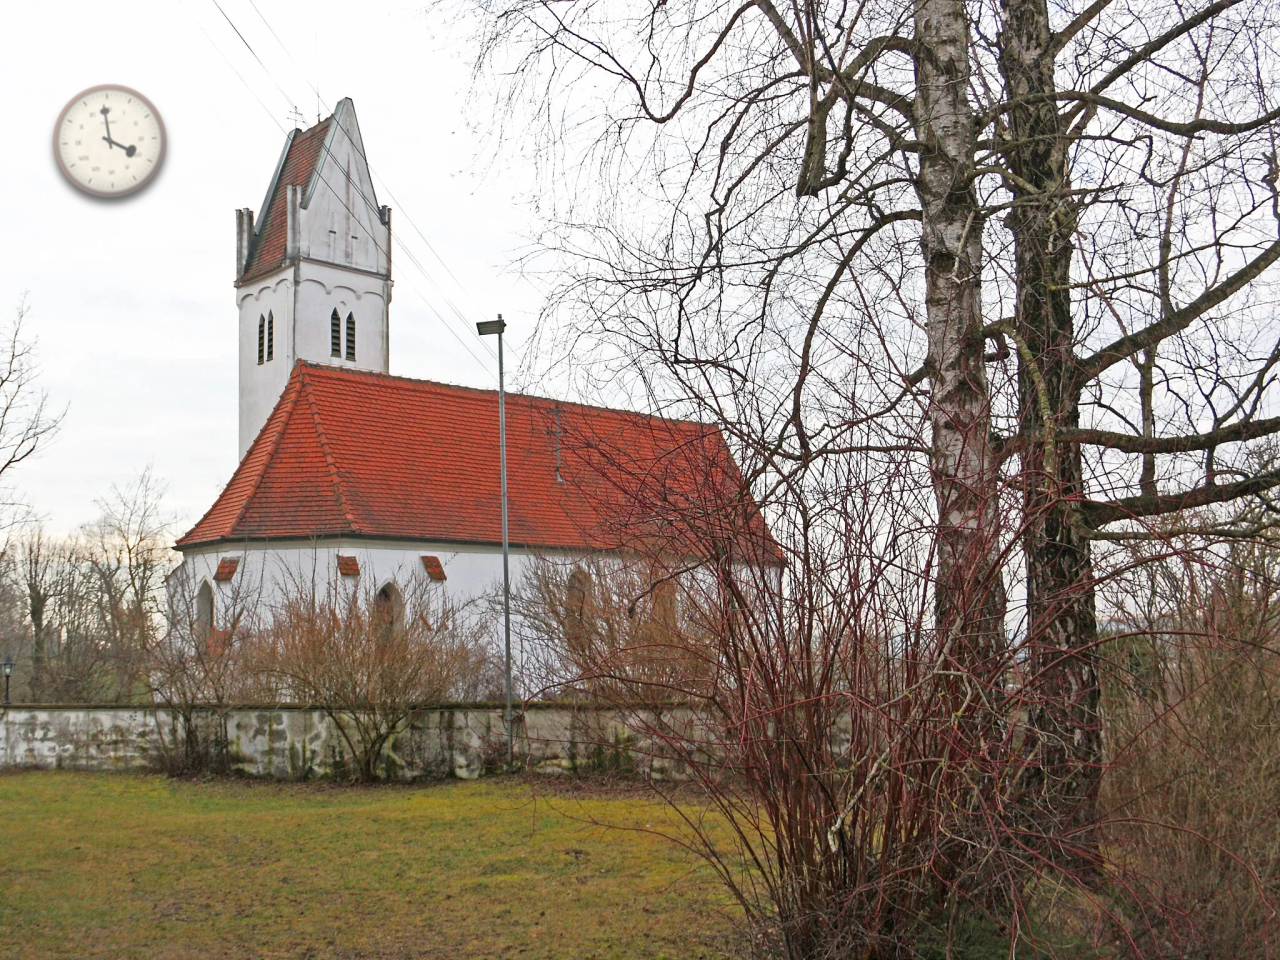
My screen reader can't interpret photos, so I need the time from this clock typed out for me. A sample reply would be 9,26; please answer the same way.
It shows 3,59
